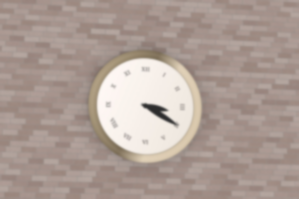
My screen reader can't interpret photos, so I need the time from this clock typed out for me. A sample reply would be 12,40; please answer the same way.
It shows 3,20
